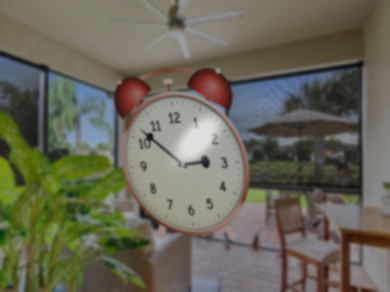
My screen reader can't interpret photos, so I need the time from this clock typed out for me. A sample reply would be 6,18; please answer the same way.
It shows 2,52
